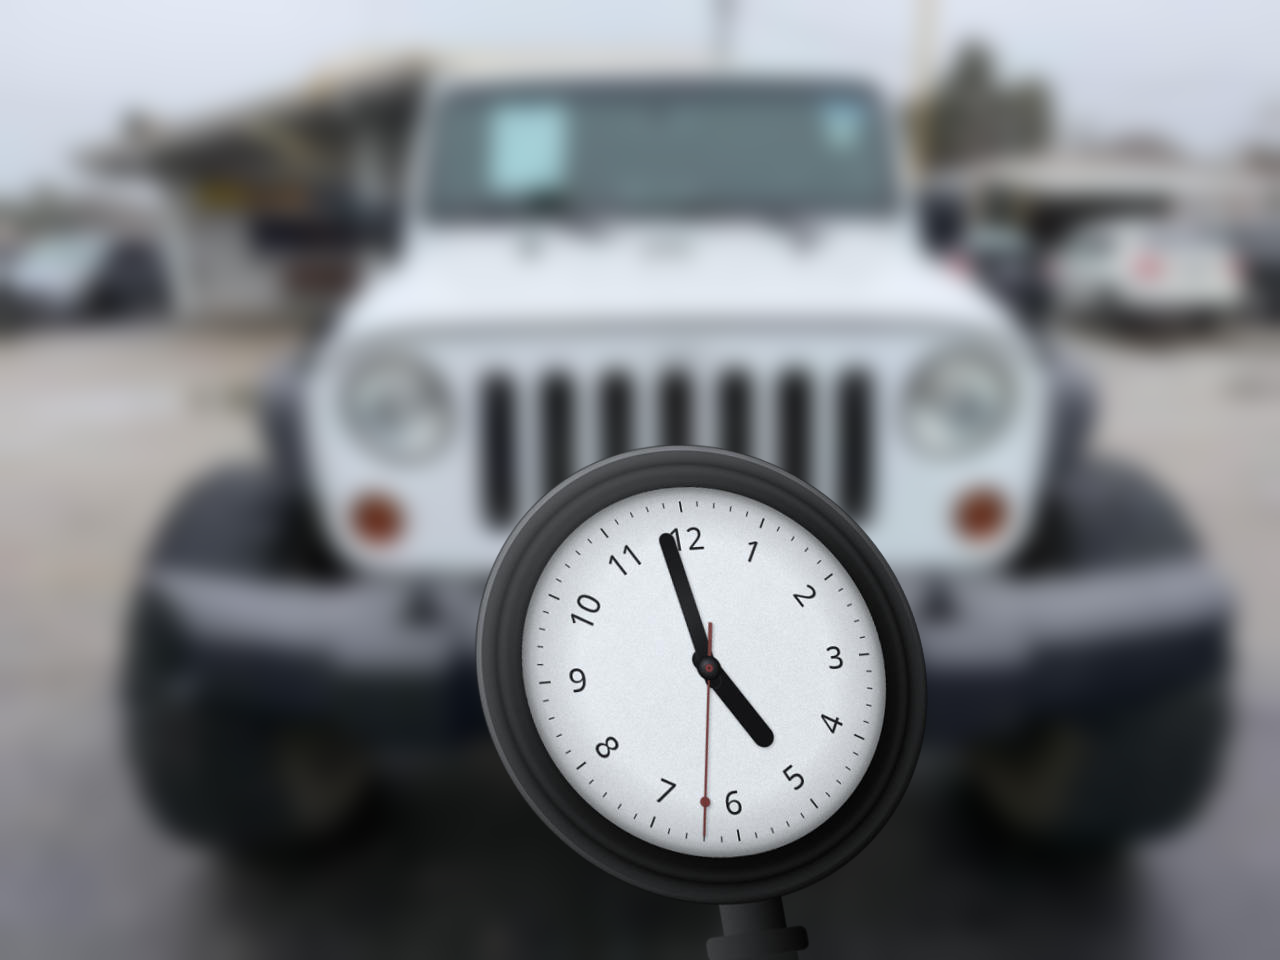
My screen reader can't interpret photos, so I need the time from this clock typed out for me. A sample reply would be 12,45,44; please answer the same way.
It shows 4,58,32
